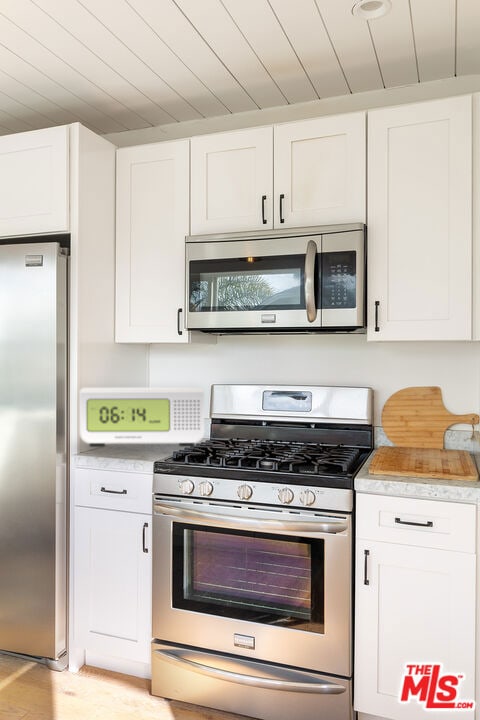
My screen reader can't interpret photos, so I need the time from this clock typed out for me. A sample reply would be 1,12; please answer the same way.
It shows 6,14
